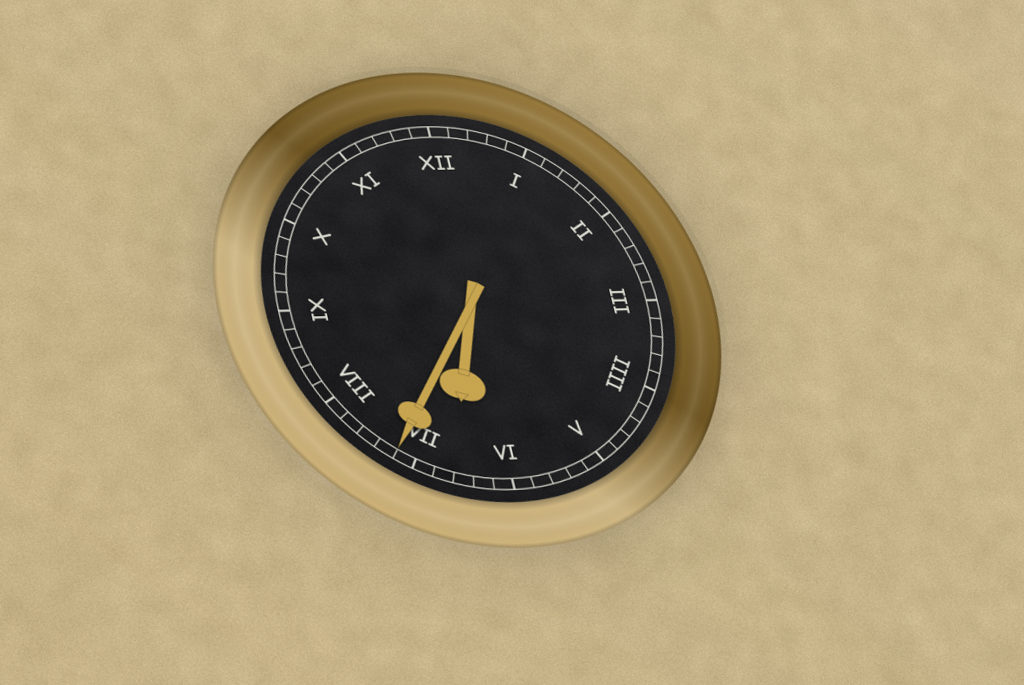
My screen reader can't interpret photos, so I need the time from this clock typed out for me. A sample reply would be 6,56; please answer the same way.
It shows 6,36
